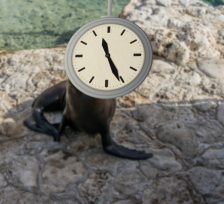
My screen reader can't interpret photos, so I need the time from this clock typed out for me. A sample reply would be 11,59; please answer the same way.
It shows 11,26
